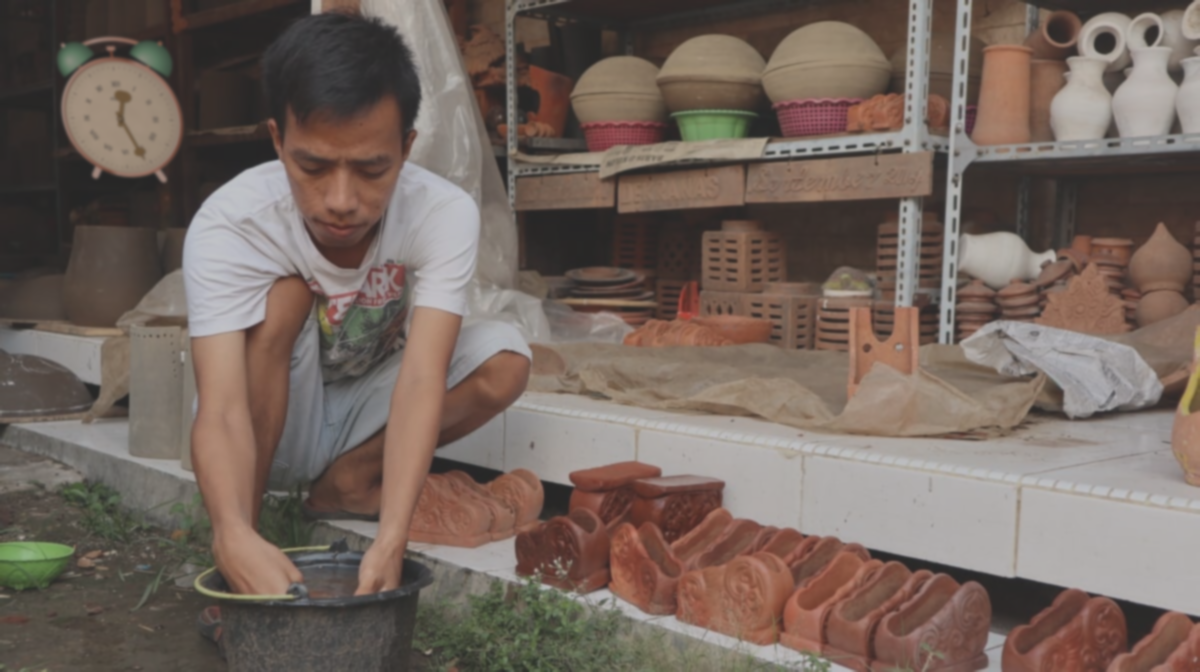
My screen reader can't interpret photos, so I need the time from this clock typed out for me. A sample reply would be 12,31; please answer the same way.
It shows 12,26
